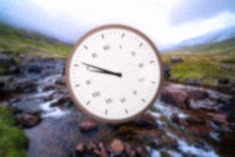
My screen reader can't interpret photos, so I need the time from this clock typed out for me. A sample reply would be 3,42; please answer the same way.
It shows 9,51
